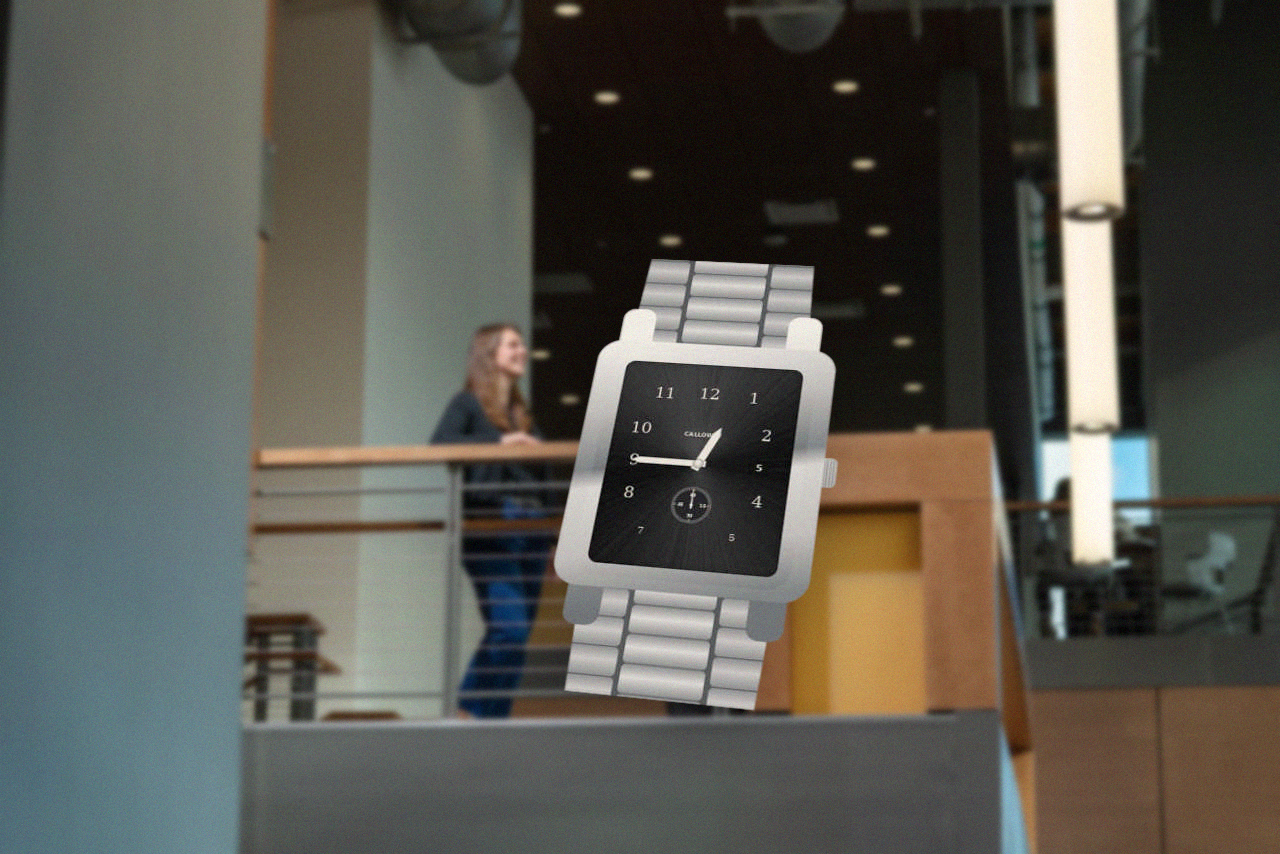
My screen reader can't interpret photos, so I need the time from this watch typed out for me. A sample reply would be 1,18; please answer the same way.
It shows 12,45
